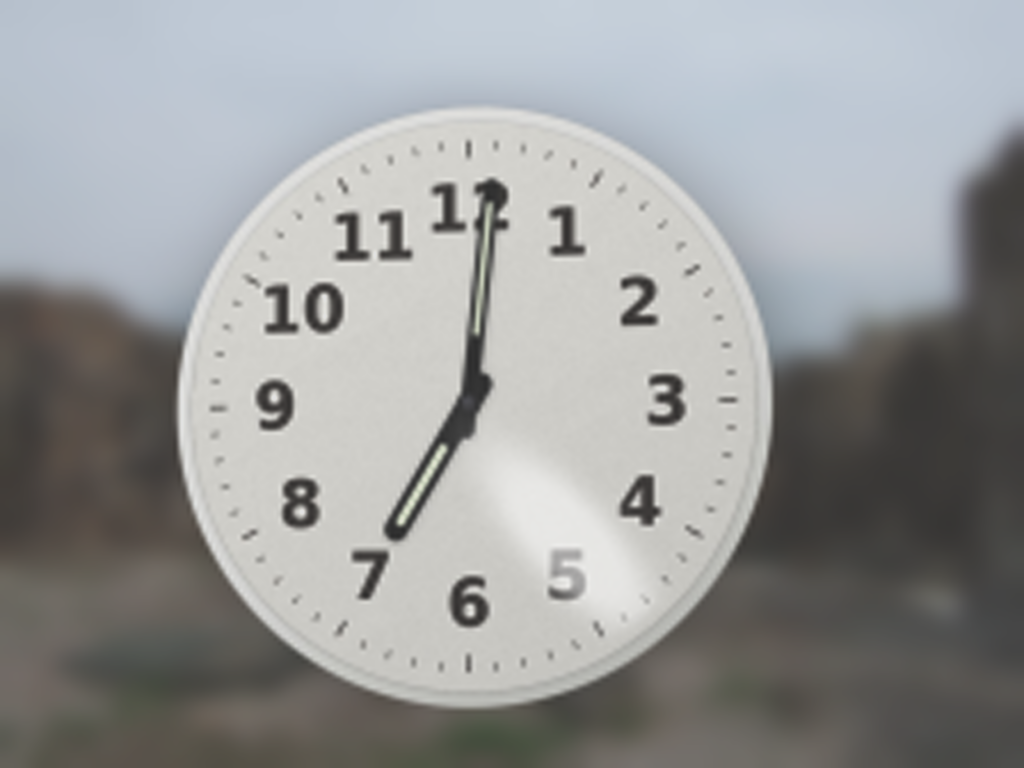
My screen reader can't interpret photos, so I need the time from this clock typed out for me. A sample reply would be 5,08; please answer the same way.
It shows 7,01
